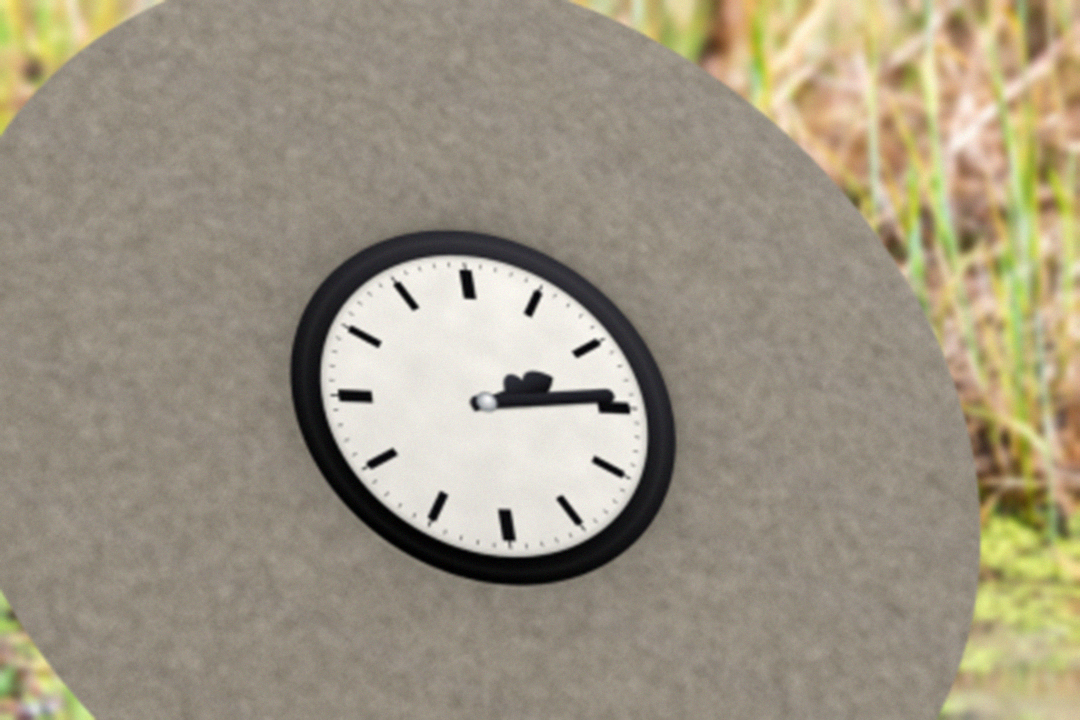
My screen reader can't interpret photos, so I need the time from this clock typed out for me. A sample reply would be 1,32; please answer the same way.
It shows 2,14
